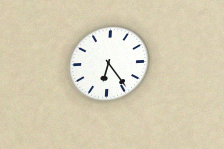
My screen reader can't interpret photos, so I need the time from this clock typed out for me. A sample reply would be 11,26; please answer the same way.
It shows 6,24
